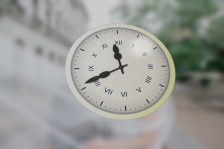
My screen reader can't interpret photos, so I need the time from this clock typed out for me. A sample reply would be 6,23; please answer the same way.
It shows 11,41
